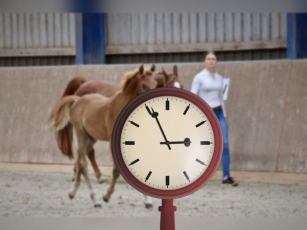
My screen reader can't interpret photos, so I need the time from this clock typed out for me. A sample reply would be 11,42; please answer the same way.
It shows 2,56
